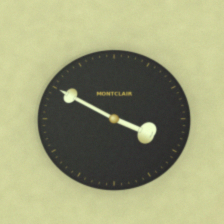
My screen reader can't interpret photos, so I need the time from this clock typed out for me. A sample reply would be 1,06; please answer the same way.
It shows 3,50
